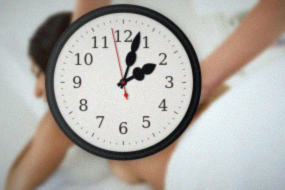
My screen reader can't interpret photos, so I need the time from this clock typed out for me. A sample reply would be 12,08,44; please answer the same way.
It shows 2,02,58
